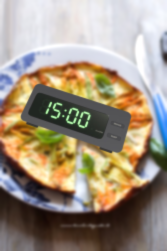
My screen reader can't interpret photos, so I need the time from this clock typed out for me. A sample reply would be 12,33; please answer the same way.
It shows 15,00
